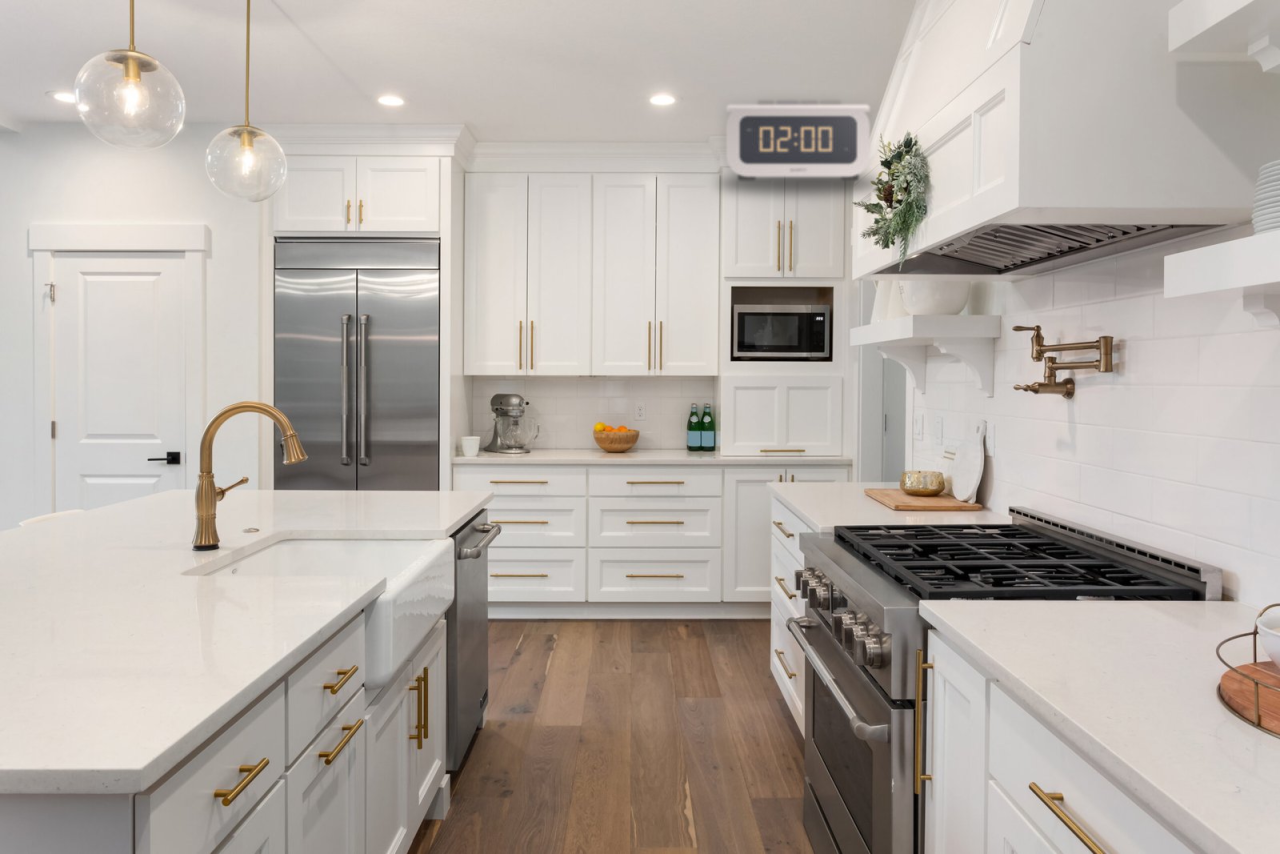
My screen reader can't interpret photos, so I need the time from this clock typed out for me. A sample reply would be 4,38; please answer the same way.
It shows 2,00
